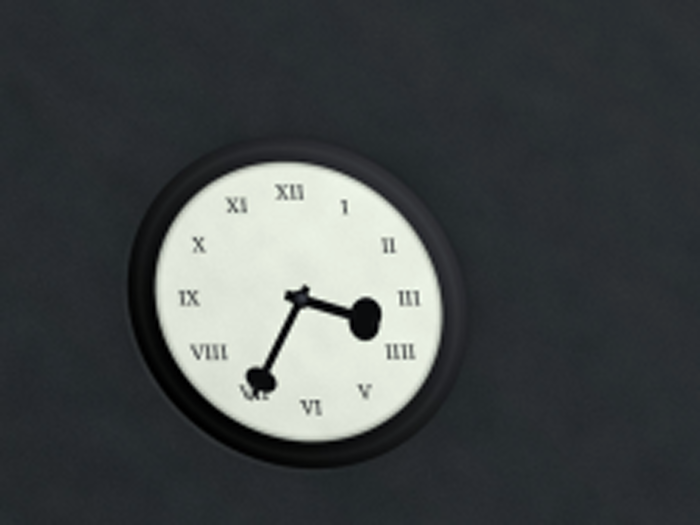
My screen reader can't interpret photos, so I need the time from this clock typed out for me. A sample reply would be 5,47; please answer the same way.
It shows 3,35
